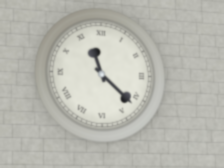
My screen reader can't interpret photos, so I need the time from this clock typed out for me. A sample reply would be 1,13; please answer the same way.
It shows 11,22
